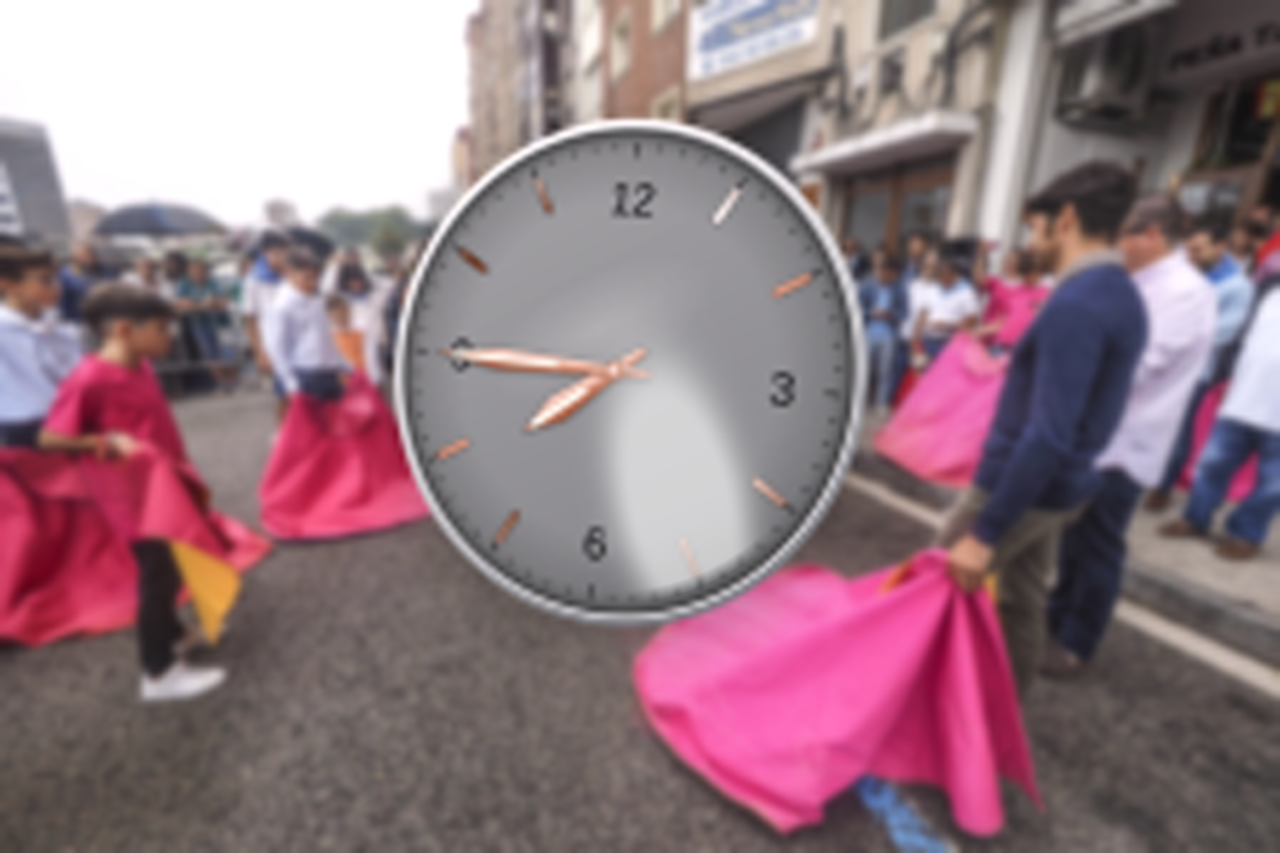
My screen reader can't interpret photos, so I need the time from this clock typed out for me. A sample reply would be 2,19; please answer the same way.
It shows 7,45
